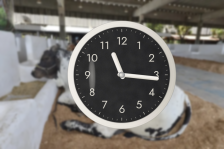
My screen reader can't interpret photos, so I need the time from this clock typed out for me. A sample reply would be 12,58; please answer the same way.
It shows 11,16
